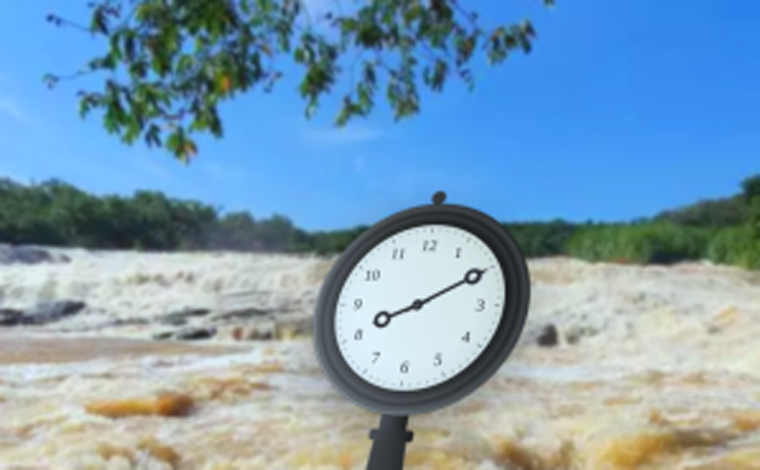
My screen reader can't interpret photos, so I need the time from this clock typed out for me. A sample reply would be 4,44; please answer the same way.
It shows 8,10
